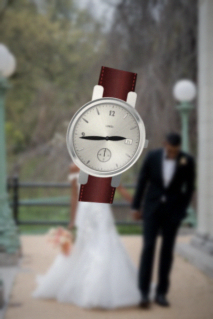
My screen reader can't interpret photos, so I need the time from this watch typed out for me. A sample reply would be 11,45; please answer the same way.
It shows 2,44
